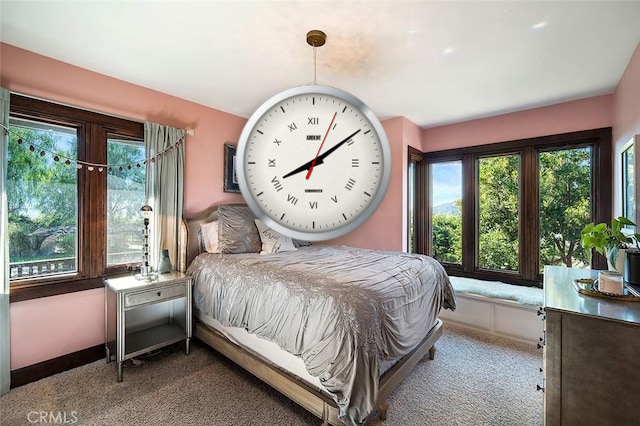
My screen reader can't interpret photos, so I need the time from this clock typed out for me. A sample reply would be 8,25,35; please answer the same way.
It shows 8,09,04
